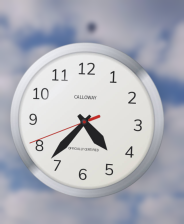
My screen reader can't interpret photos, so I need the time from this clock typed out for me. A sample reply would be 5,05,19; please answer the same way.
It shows 4,36,41
